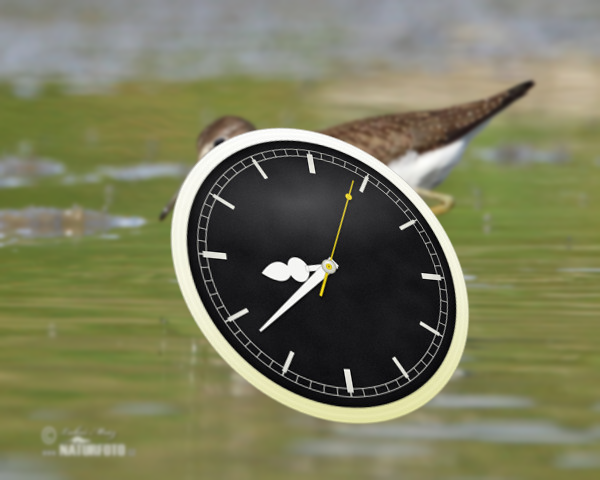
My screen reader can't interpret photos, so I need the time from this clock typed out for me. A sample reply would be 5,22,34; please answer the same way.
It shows 8,38,04
